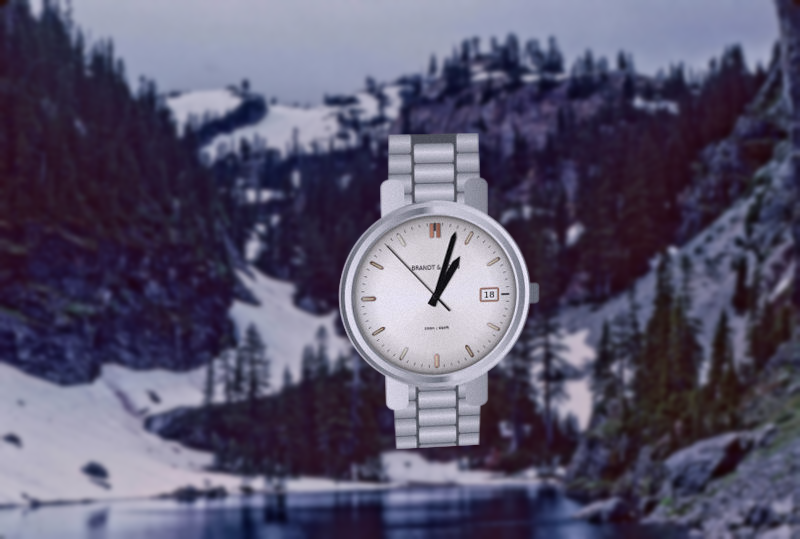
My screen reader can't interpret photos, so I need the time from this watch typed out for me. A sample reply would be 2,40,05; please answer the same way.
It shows 1,02,53
